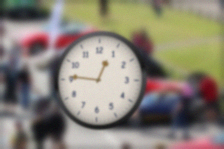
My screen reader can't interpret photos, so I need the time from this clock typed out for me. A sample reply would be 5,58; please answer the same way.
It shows 12,46
